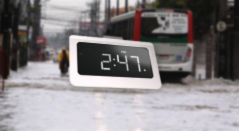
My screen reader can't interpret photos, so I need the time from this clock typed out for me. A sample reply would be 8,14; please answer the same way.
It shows 2,47
